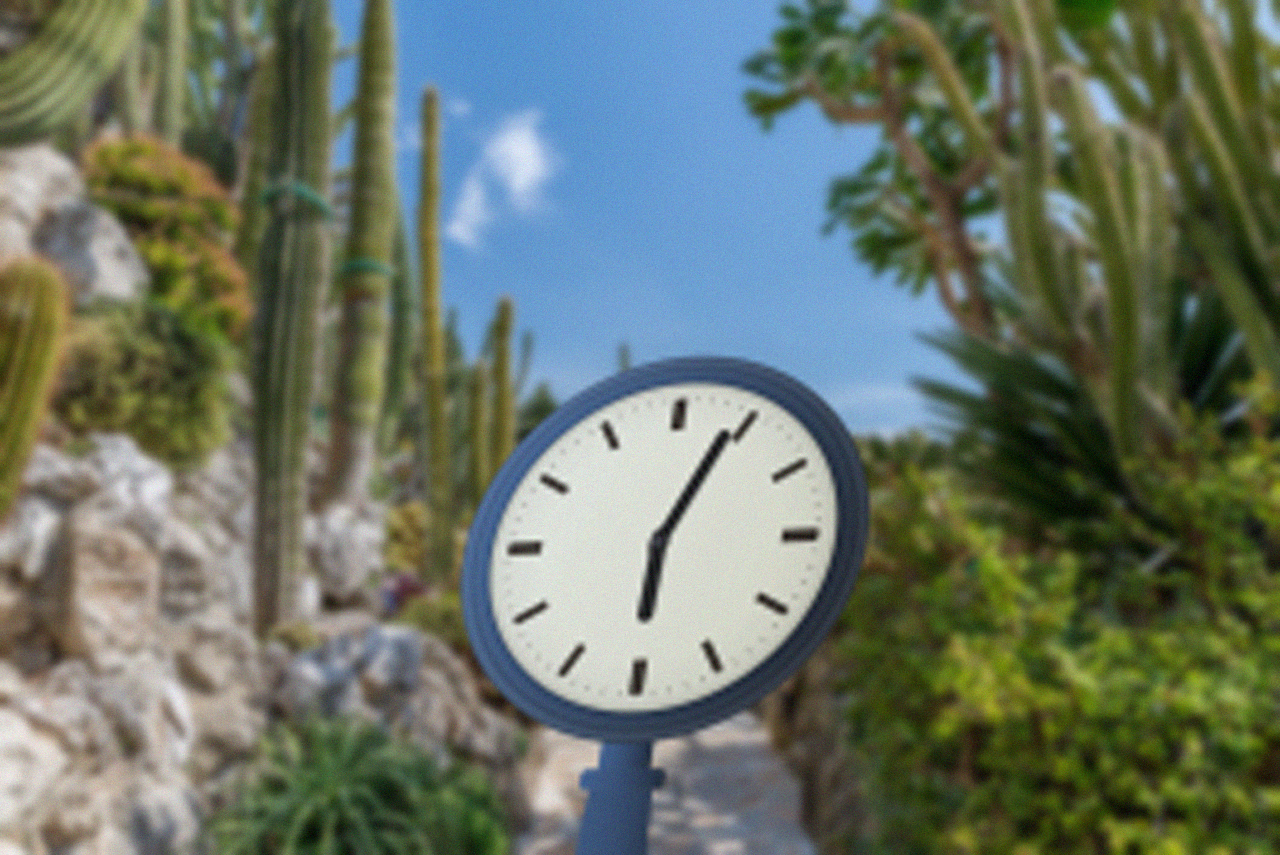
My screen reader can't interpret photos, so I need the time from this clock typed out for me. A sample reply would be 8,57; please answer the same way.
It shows 6,04
